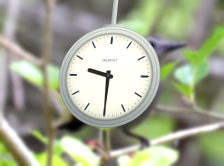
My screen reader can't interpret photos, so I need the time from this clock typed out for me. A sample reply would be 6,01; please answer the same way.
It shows 9,30
